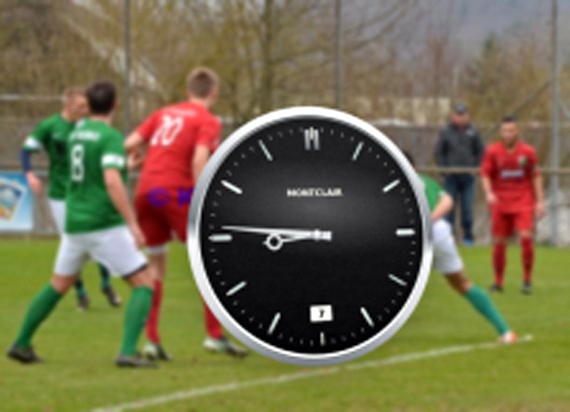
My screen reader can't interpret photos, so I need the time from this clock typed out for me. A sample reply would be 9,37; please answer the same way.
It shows 8,46
